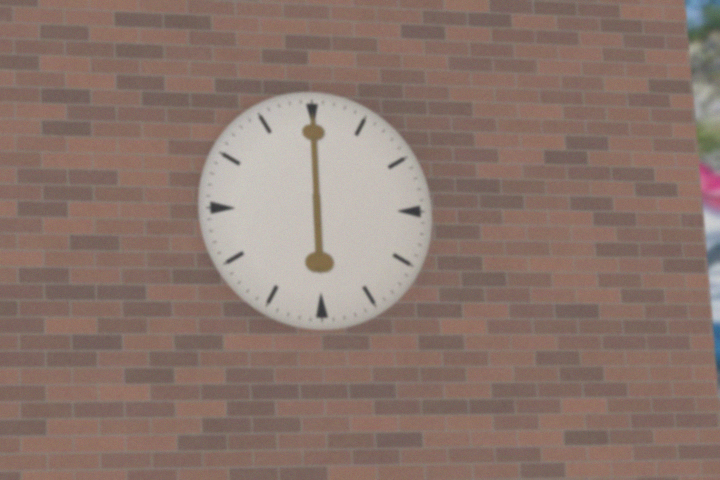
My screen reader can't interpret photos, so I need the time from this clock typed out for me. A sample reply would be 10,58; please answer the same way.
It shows 6,00
